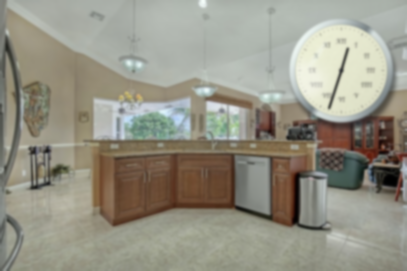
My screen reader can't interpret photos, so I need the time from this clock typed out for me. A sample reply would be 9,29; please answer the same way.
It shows 12,33
